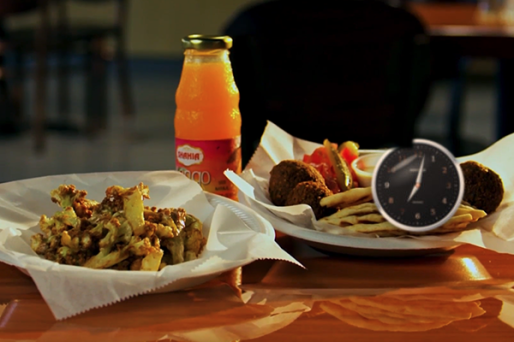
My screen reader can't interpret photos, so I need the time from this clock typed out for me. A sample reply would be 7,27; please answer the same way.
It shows 7,02
